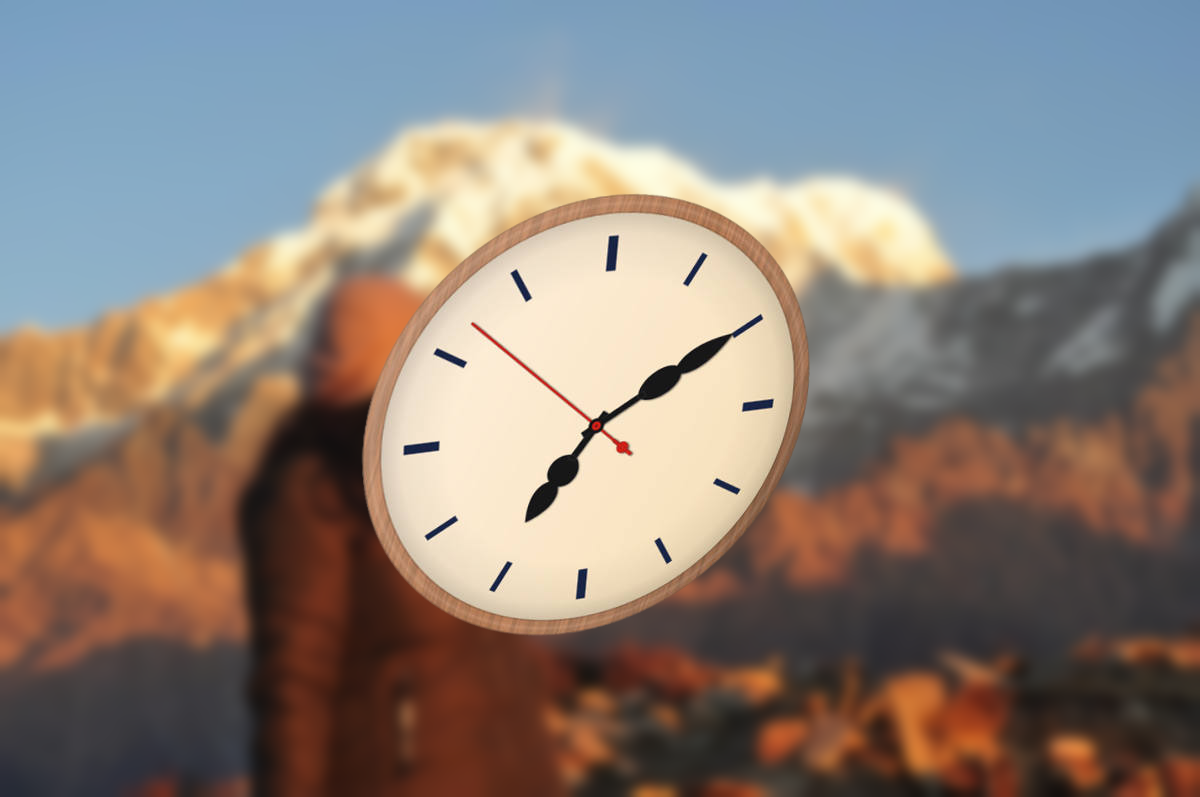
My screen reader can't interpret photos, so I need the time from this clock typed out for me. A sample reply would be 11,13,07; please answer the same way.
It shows 7,09,52
